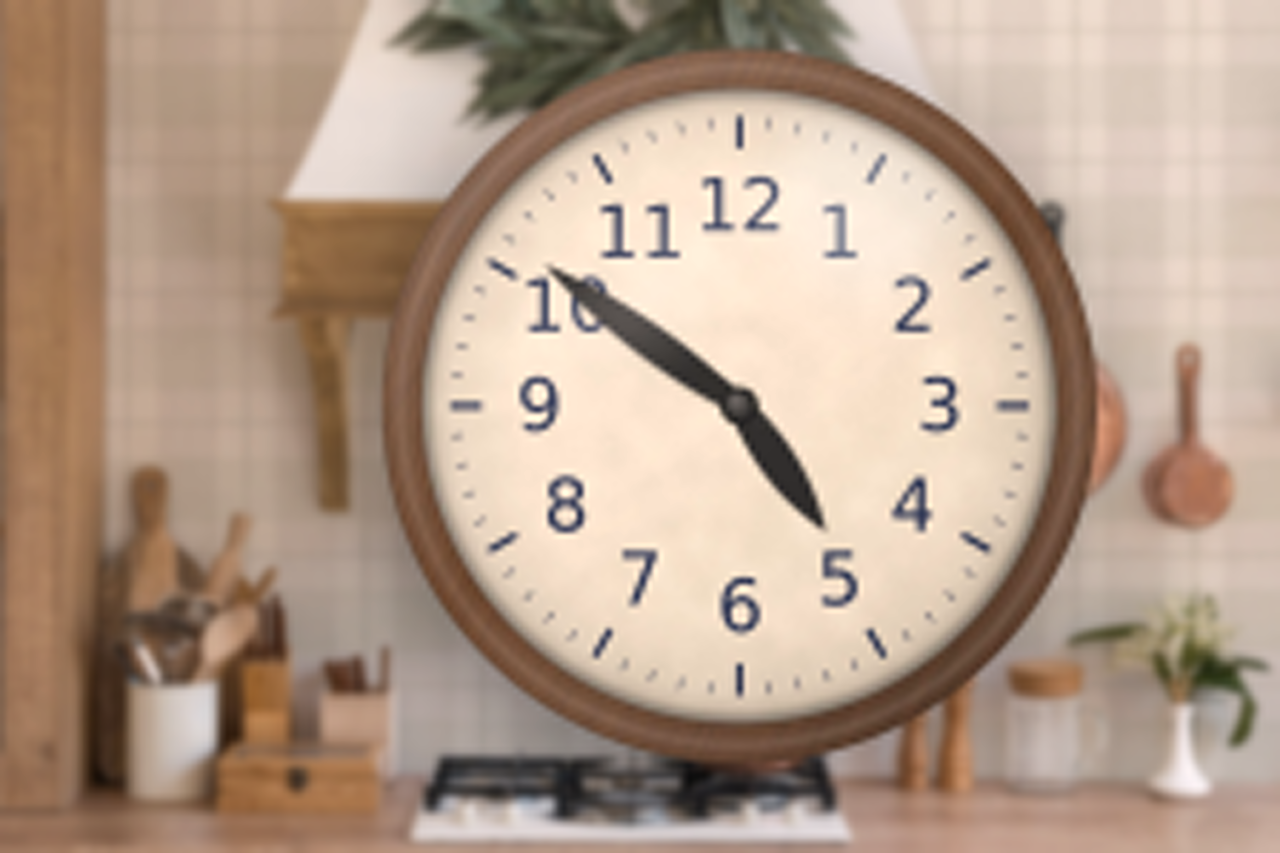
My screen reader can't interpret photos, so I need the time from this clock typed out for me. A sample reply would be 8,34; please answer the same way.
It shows 4,51
